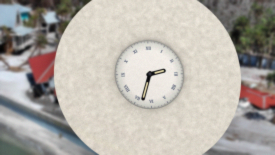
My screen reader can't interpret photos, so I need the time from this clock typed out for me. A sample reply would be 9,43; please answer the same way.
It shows 2,33
